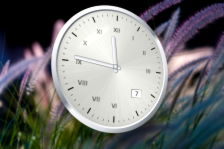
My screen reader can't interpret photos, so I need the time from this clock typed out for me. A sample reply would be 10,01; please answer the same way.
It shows 11,46
